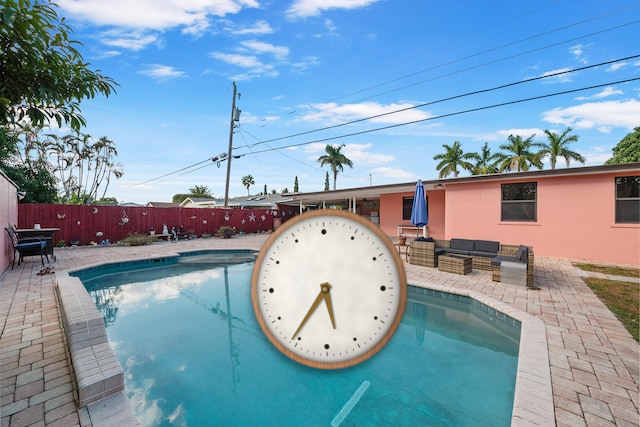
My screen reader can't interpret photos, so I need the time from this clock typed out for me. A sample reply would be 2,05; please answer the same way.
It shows 5,36
